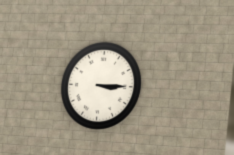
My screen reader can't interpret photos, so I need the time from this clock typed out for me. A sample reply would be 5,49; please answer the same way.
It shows 3,15
